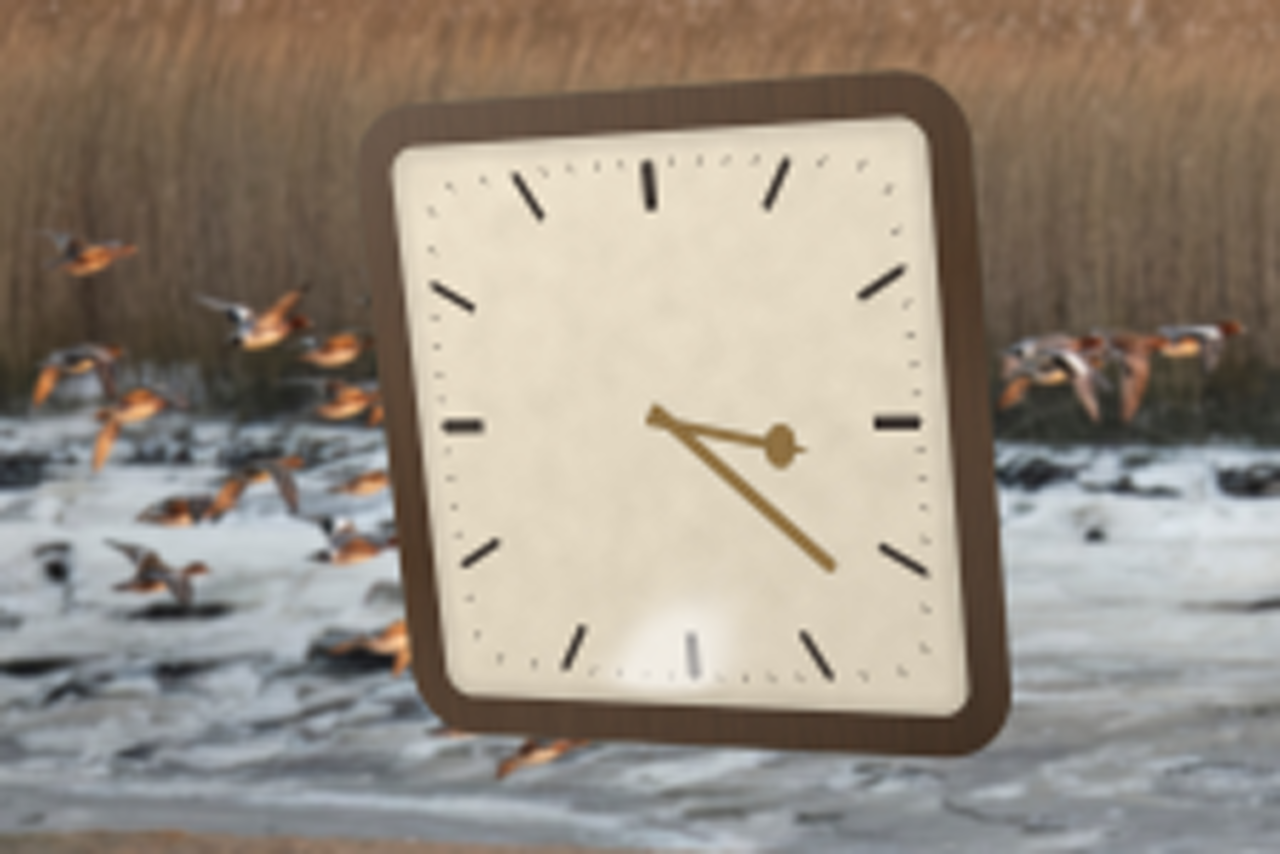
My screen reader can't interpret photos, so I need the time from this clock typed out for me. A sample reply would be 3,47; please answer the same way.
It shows 3,22
